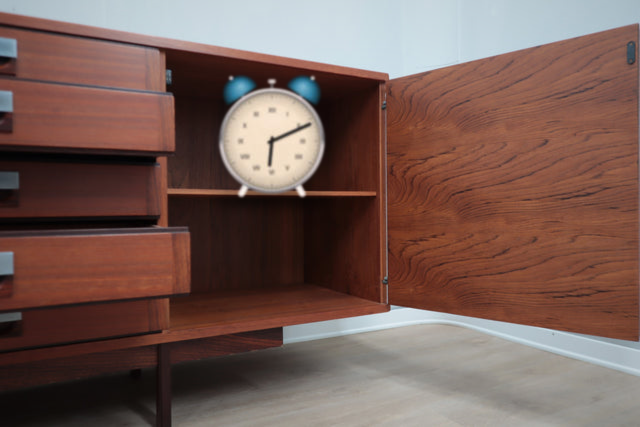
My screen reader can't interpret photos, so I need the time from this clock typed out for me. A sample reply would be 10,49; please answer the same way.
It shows 6,11
